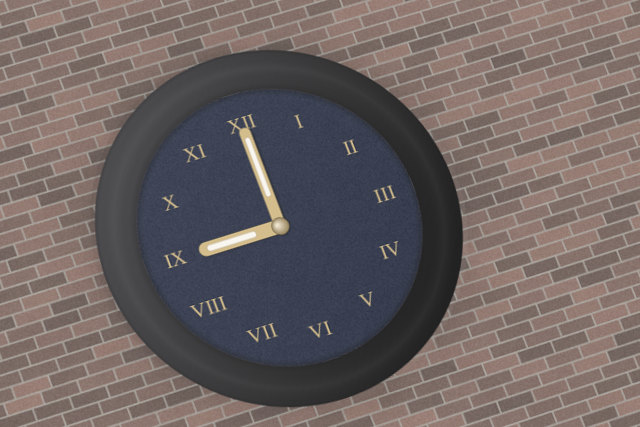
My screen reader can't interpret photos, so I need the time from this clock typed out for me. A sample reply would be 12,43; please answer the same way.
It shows 9,00
